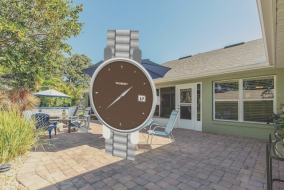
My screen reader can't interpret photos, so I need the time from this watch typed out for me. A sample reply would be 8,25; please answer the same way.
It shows 1,38
